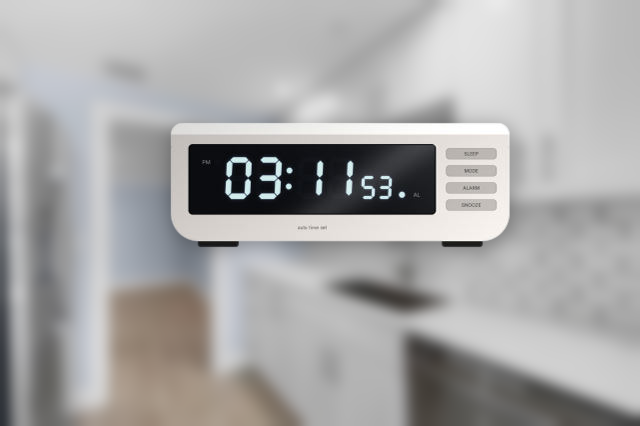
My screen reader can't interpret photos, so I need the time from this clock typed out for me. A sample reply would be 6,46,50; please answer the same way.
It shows 3,11,53
